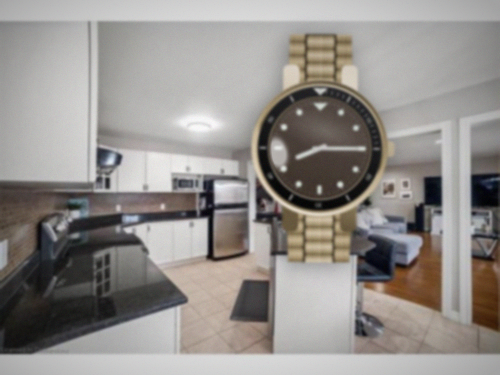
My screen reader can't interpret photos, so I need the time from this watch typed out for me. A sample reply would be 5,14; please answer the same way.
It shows 8,15
